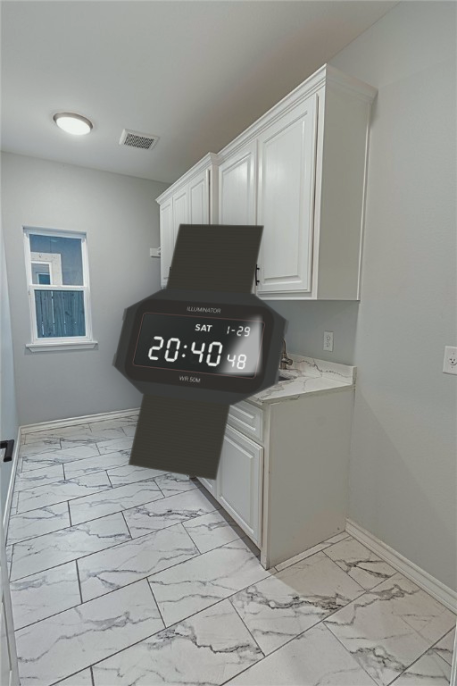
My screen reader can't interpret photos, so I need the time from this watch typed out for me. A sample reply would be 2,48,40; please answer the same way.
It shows 20,40,48
